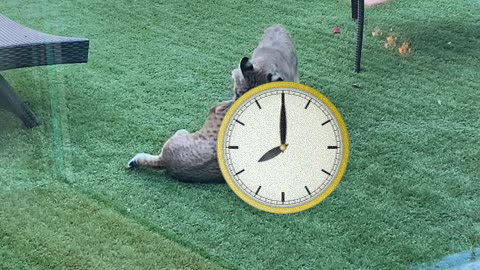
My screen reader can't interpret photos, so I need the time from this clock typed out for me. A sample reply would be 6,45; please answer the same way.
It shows 8,00
